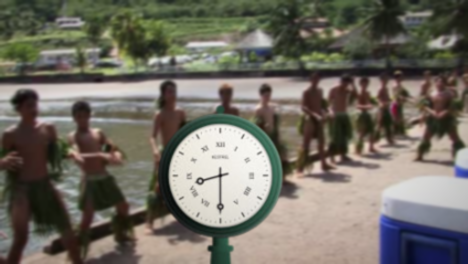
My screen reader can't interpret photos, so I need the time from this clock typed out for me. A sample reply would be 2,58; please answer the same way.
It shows 8,30
